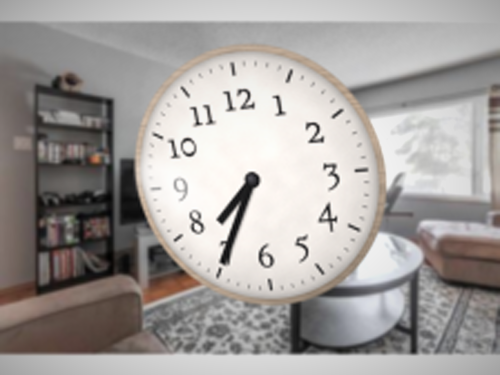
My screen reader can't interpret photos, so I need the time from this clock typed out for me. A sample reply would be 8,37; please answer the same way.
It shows 7,35
